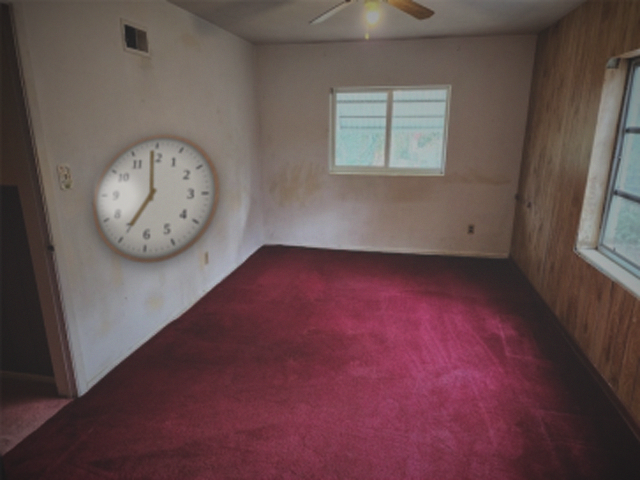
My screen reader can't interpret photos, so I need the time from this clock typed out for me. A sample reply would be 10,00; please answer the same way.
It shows 6,59
